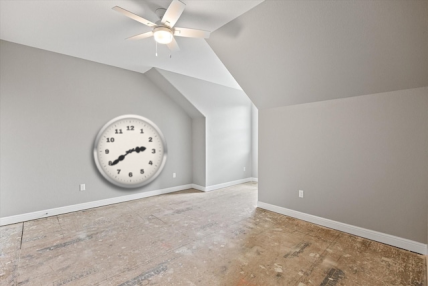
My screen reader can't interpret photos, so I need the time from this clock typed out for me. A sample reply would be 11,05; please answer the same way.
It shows 2,39
